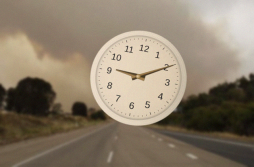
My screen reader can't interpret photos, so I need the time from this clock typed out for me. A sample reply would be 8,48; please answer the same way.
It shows 9,10
